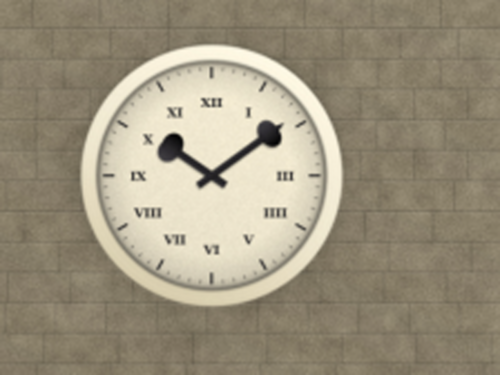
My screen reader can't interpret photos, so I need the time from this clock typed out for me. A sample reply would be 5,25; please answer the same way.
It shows 10,09
